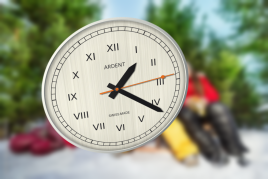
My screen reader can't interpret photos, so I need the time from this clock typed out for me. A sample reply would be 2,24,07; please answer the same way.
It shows 1,21,14
